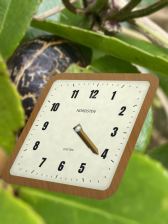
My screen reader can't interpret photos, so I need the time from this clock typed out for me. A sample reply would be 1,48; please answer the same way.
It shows 4,21
